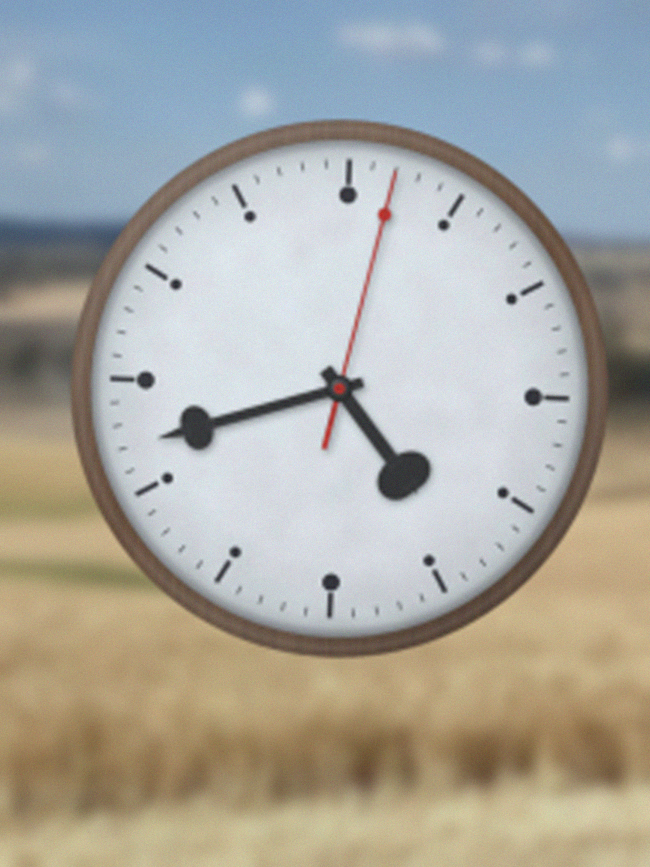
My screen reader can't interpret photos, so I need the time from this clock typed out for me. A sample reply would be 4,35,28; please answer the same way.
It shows 4,42,02
